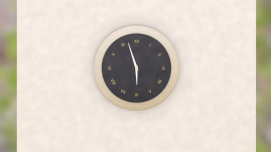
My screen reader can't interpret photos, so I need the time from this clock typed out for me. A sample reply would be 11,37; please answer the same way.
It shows 5,57
